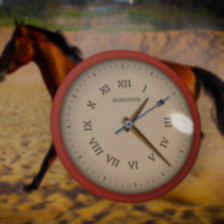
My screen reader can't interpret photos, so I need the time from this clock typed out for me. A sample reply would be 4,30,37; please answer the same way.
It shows 1,23,10
